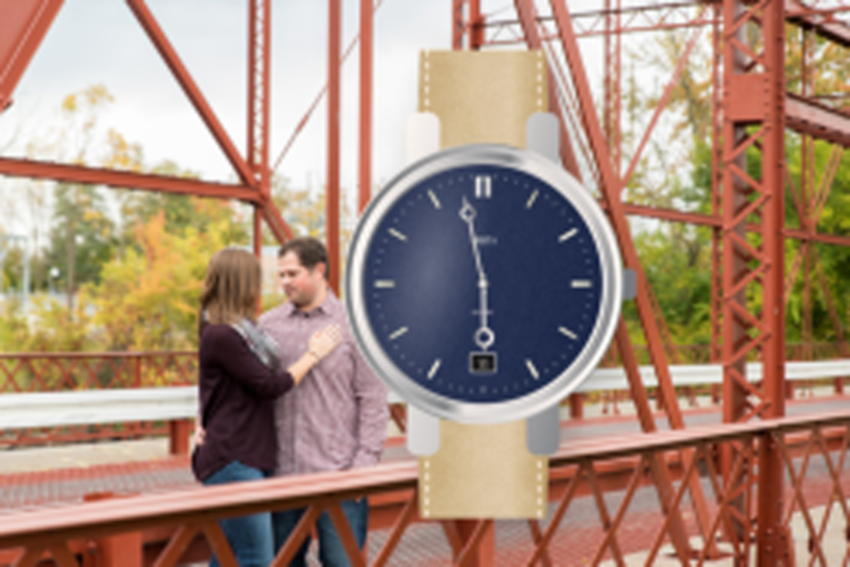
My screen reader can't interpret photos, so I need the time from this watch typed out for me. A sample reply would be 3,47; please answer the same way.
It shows 5,58
